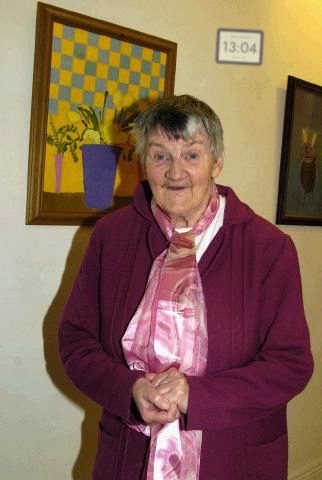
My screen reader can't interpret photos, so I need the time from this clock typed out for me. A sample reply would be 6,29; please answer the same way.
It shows 13,04
